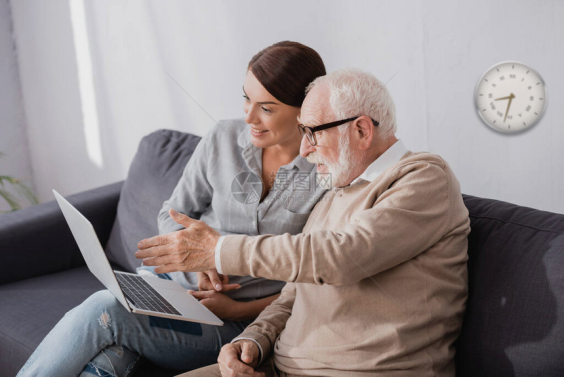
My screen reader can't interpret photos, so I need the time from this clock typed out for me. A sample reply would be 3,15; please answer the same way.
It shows 8,32
